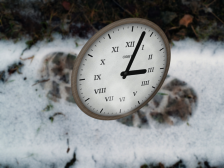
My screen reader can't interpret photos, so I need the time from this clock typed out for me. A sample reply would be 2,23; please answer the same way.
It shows 3,03
